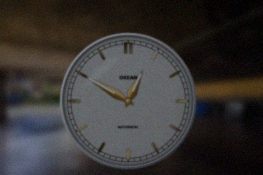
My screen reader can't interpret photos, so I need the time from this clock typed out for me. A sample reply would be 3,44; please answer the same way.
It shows 12,50
